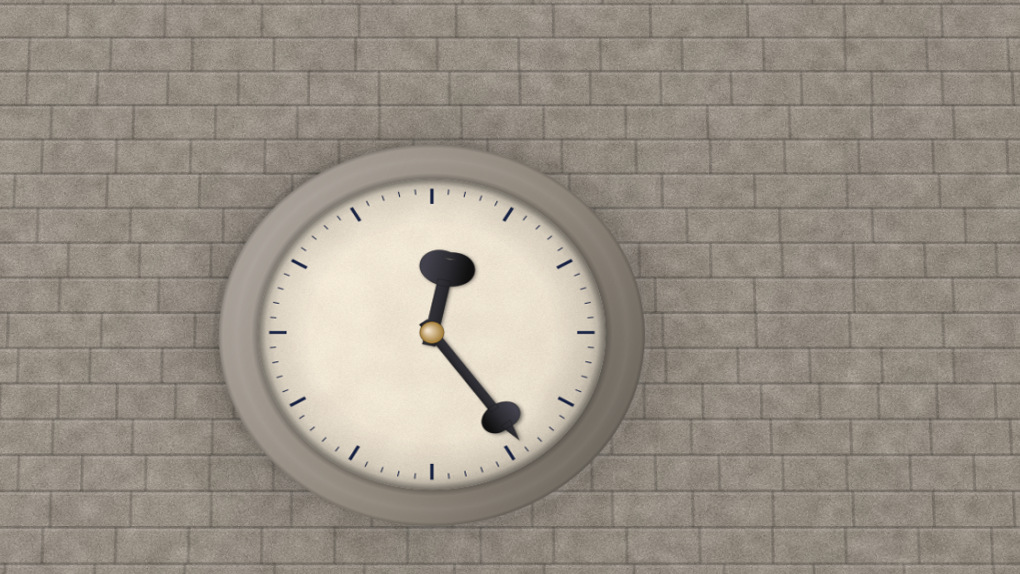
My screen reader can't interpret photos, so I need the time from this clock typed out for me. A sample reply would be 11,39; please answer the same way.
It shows 12,24
